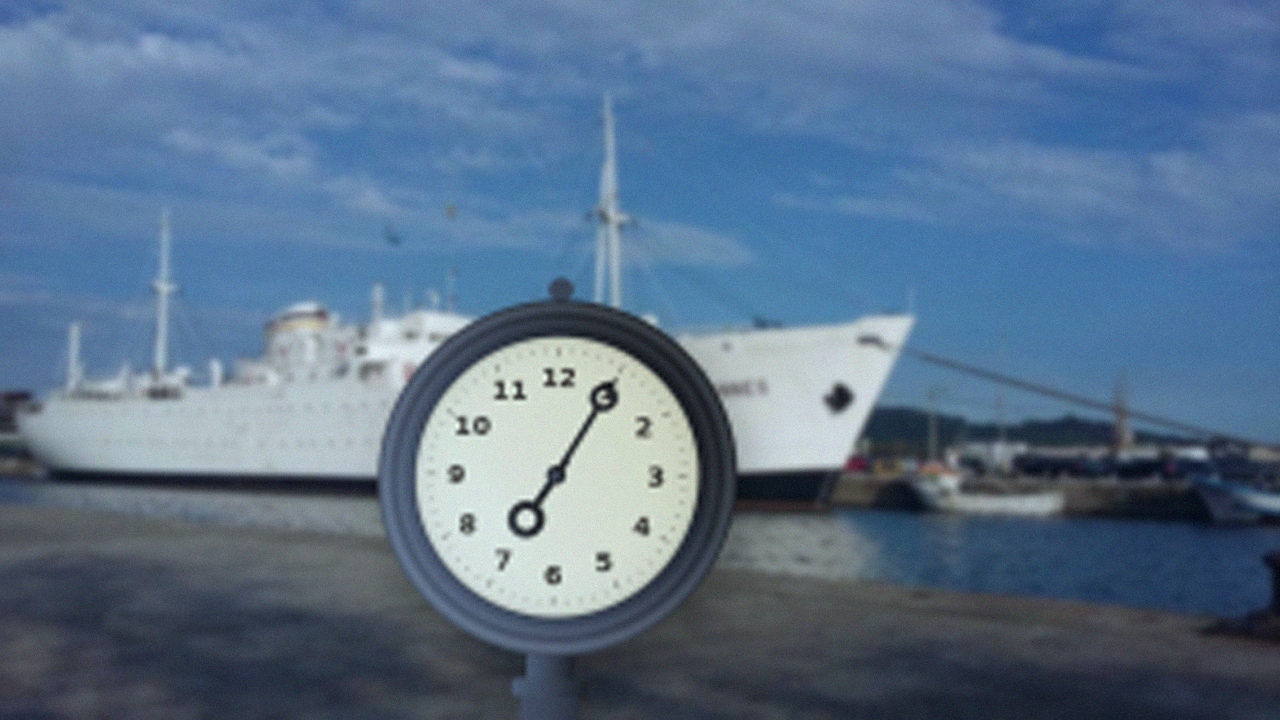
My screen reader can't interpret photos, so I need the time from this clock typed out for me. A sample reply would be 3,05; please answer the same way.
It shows 7,05
